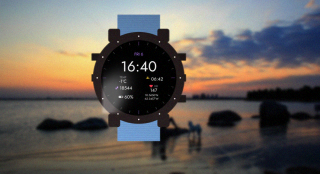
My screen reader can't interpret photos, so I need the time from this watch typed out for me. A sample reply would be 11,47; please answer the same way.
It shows 16,40
